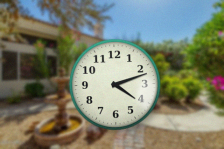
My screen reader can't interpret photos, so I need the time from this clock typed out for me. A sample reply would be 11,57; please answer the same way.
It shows 4,12
